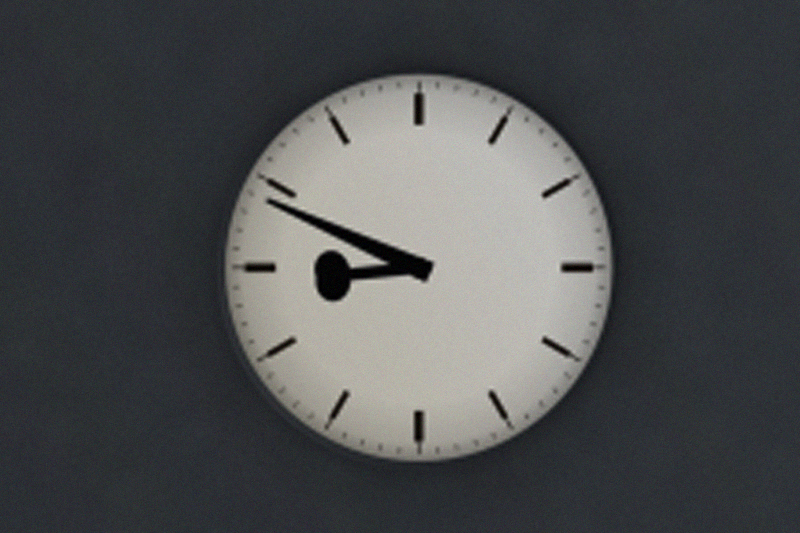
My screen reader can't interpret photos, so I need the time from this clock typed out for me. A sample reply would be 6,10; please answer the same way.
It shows 8,49
